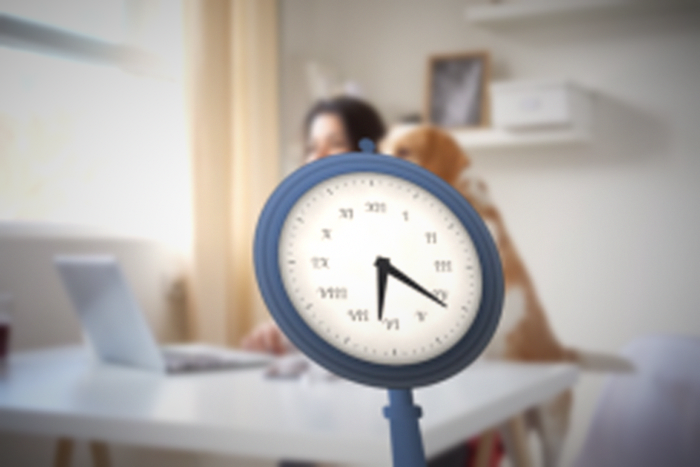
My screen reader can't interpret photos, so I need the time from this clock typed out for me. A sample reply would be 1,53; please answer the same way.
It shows 6,21
